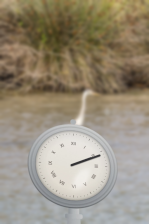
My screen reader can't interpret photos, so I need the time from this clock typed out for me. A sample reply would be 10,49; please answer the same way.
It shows 2,11
